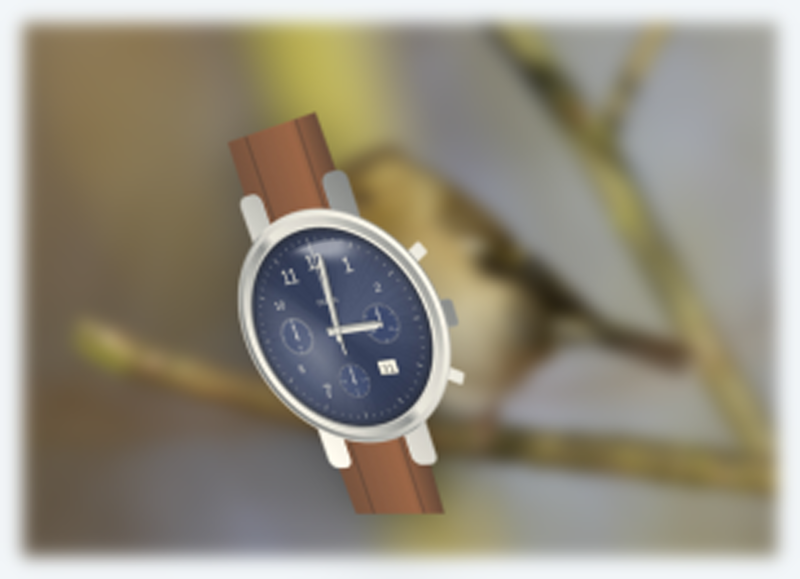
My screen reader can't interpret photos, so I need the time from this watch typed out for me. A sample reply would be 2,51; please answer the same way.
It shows 3,01
